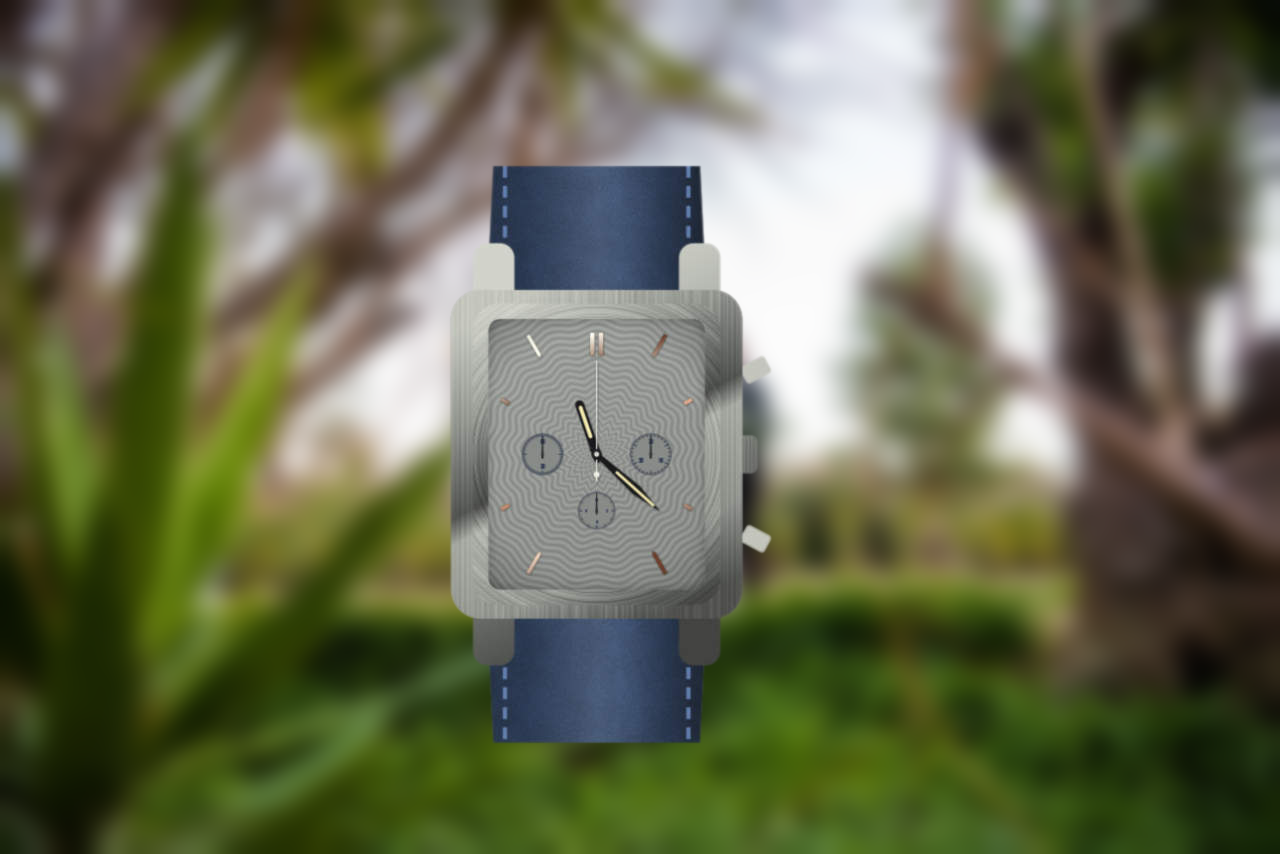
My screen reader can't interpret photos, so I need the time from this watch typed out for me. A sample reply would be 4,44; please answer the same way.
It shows 11,22
